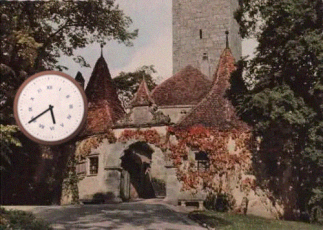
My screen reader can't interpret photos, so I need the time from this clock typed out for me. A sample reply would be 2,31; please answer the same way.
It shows 5,40
